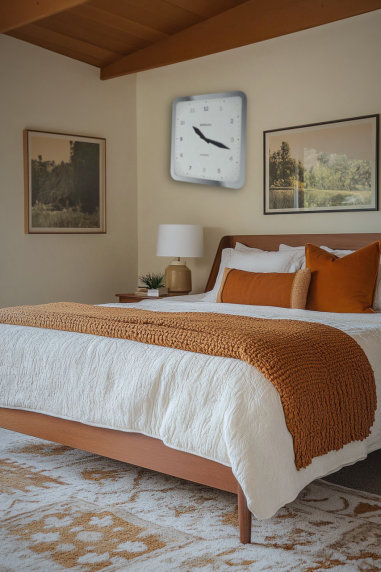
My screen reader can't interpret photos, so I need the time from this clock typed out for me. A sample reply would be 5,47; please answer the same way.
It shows 10,18
